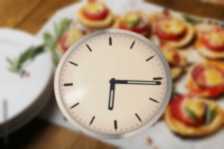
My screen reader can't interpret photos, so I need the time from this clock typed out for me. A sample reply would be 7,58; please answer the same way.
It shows 6,16
